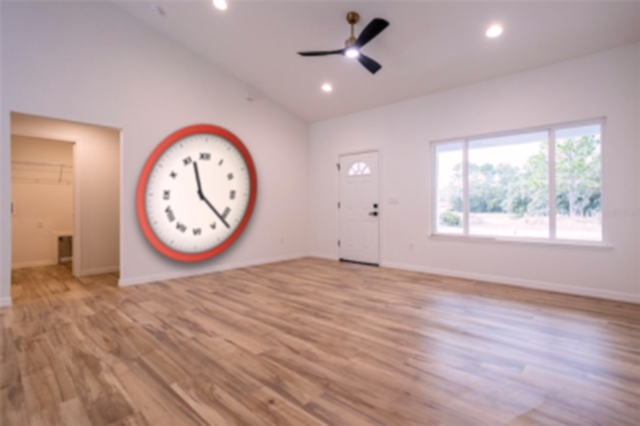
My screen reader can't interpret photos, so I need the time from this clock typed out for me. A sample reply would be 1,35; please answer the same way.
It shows 11,22
